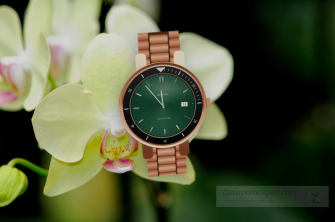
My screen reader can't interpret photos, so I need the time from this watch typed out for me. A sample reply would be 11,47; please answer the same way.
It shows 11,54
